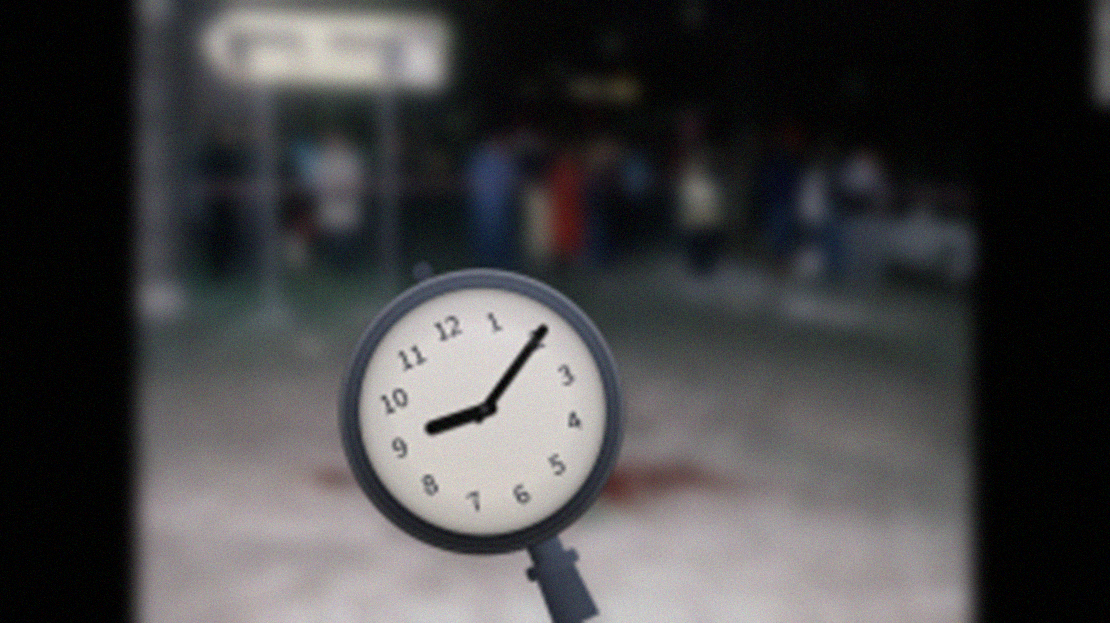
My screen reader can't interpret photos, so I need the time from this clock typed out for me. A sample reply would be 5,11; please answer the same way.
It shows 9,10
